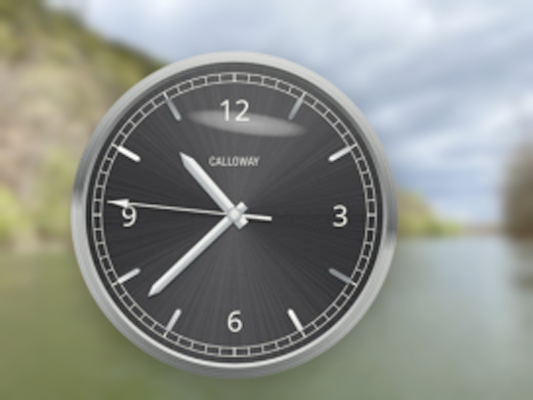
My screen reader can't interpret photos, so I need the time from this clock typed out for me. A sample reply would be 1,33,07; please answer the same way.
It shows 10,37,46
